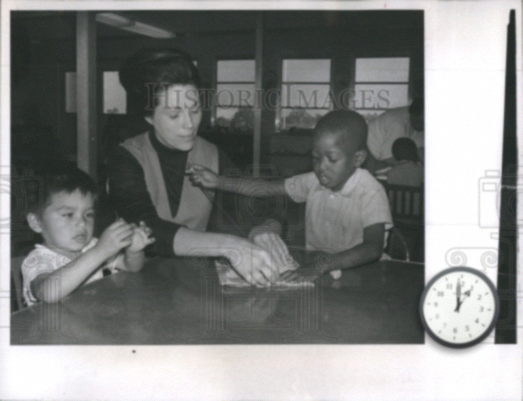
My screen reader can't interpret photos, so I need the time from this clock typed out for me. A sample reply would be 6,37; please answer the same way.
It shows 12,59
